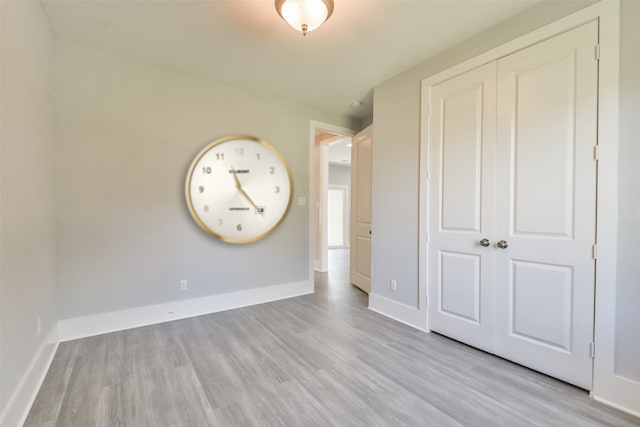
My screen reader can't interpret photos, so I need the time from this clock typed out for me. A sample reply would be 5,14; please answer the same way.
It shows 11,23
